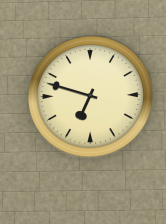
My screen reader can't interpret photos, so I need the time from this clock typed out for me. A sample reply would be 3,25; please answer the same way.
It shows 6,48
